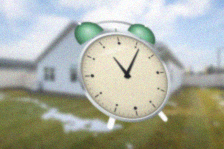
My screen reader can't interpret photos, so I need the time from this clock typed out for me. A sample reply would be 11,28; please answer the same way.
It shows 11,06
